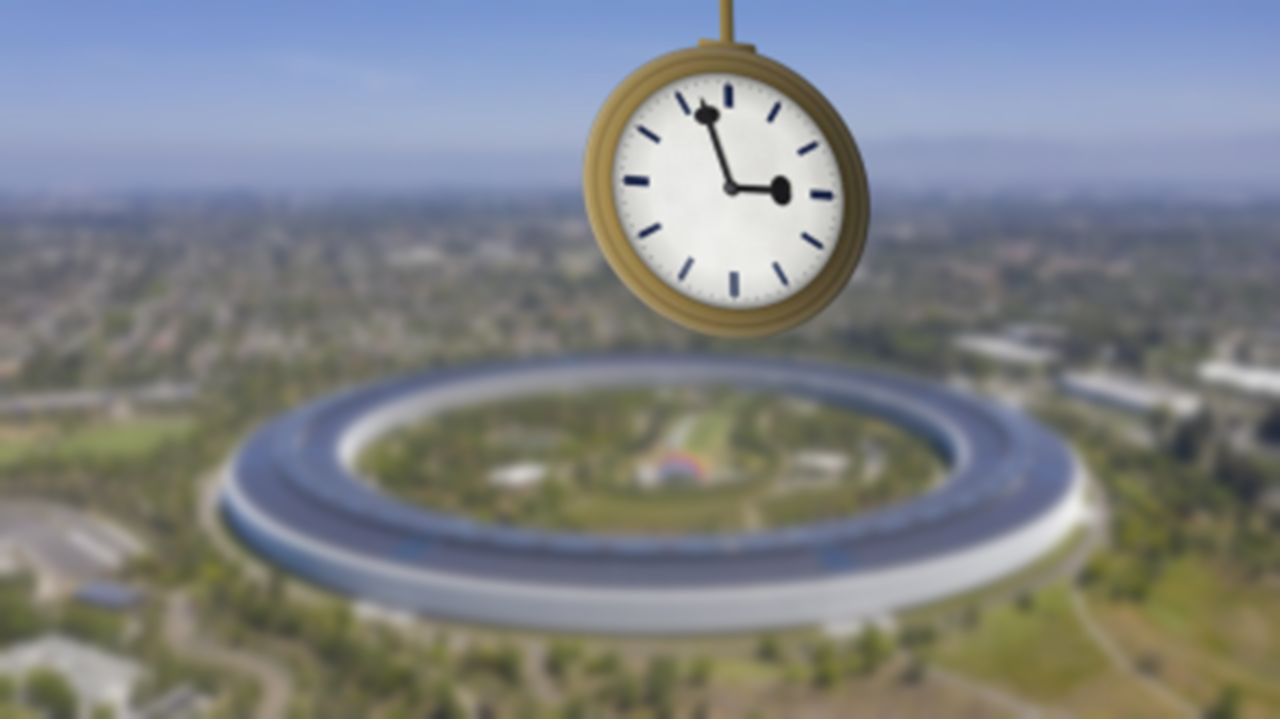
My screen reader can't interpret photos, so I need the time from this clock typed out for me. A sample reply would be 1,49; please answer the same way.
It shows 2,57
